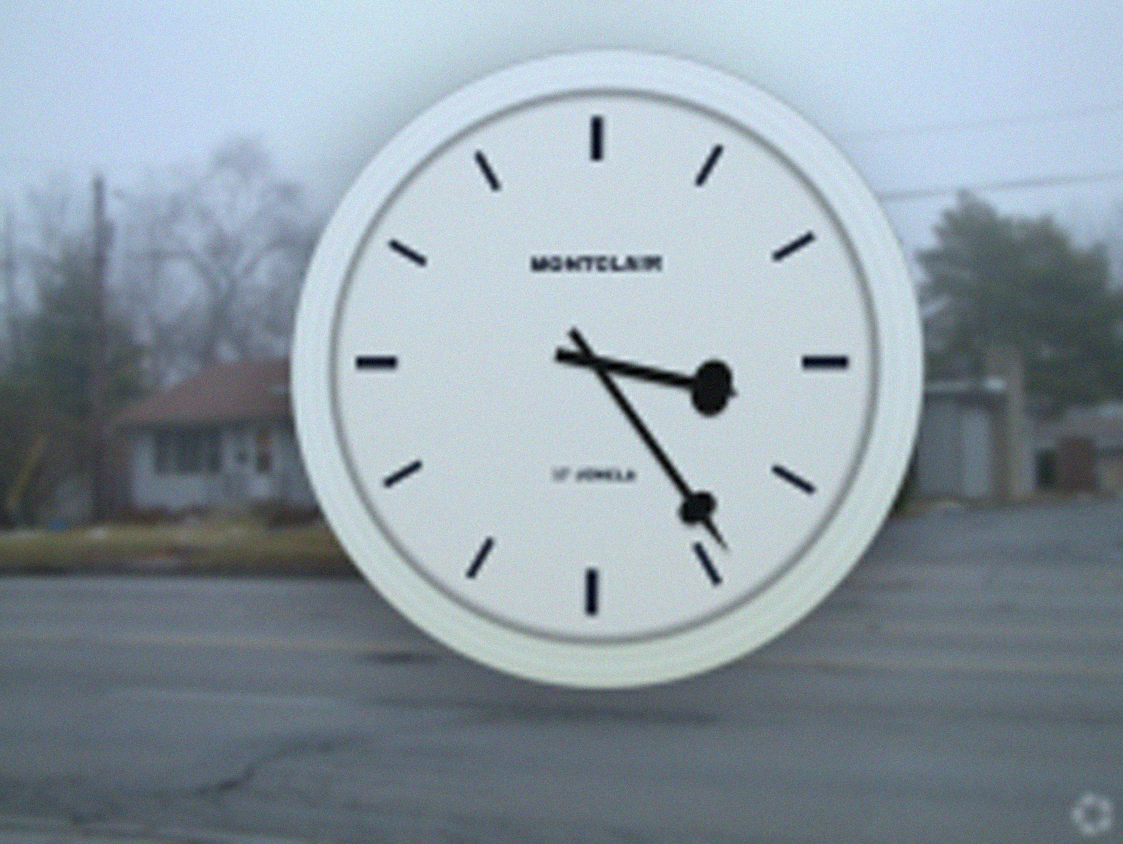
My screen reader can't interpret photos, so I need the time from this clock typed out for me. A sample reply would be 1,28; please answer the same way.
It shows 3,24
